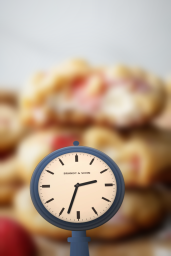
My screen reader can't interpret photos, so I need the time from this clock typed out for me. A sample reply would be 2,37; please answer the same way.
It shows 2,33
